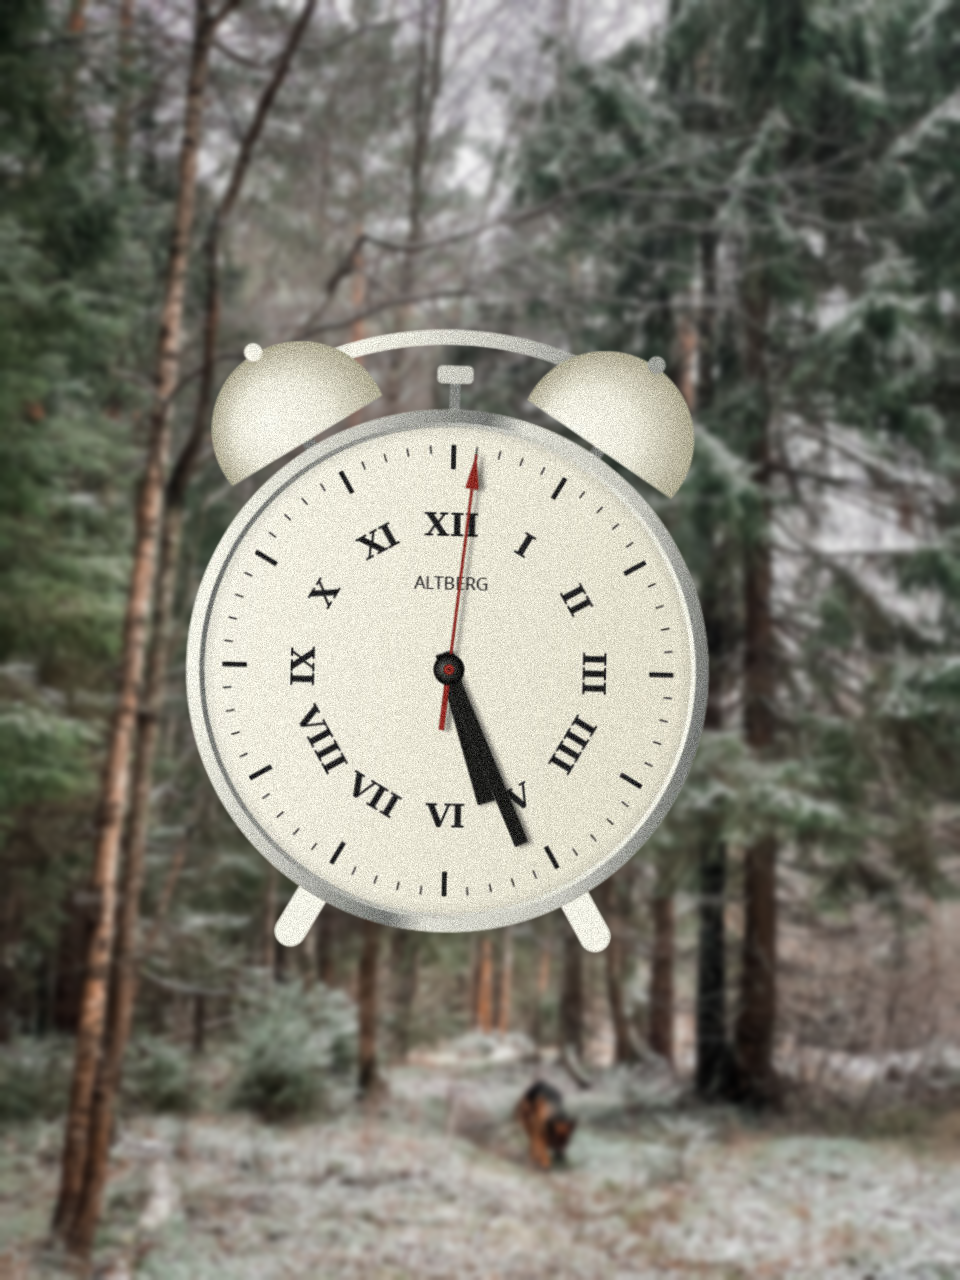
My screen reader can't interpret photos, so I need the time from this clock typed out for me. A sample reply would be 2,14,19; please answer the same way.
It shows 5,26,01
